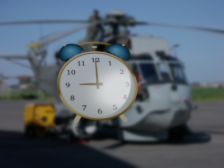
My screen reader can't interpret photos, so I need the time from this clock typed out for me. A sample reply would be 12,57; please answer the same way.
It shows 9,00
